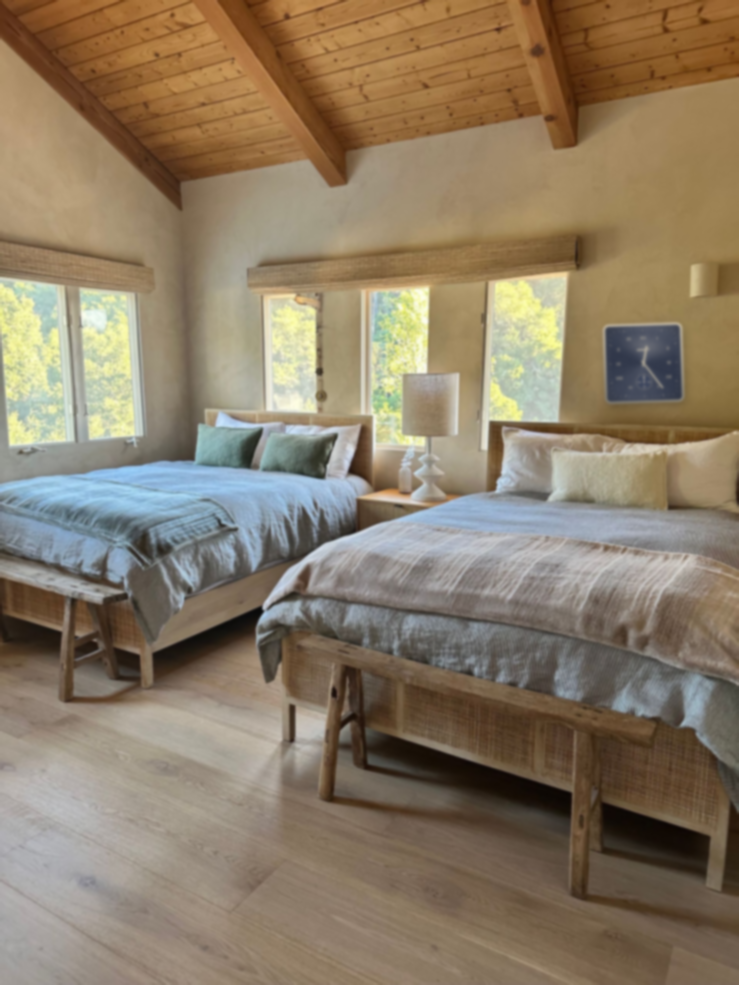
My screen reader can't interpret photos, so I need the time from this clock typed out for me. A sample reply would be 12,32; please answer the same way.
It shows 12,24
